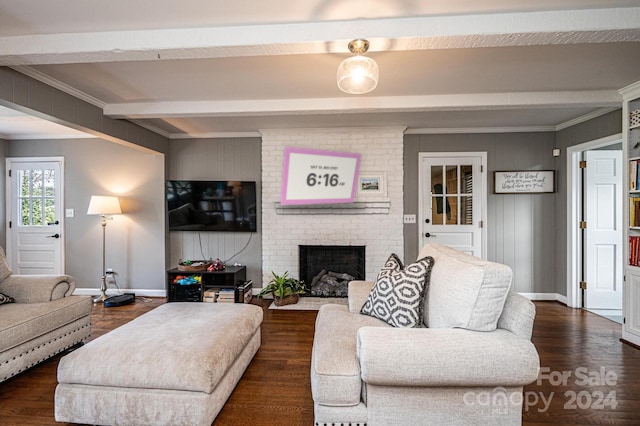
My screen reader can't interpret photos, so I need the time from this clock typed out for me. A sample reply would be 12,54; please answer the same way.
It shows 6,16
